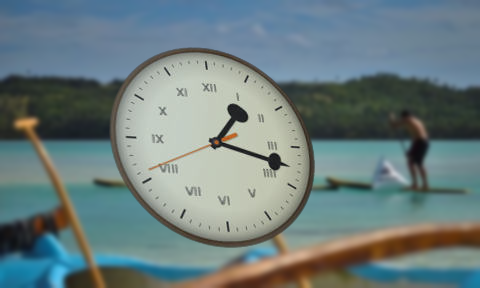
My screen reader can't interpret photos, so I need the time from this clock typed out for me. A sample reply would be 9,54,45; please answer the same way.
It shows 1,17,41
